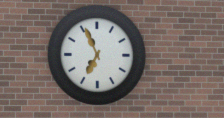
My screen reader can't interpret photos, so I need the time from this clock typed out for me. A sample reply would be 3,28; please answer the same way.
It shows 6,56
